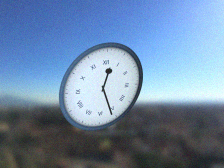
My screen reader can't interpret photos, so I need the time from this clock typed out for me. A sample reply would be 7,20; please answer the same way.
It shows 12,26
